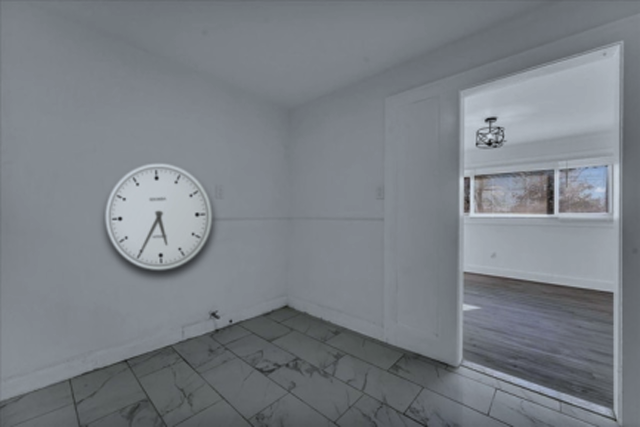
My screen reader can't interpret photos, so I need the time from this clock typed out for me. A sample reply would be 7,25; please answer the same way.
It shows 5,35
